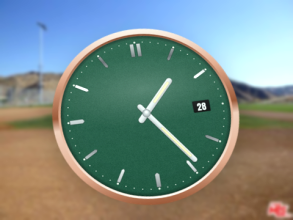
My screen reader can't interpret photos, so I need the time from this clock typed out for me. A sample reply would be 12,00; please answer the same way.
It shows 1,24
